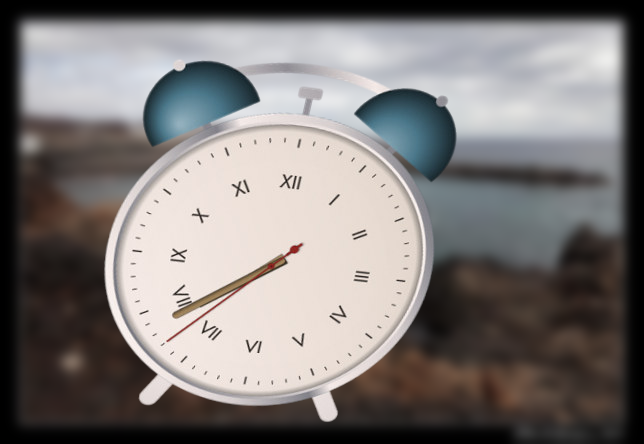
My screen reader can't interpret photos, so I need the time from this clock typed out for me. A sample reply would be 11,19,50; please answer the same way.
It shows 7,38,37
